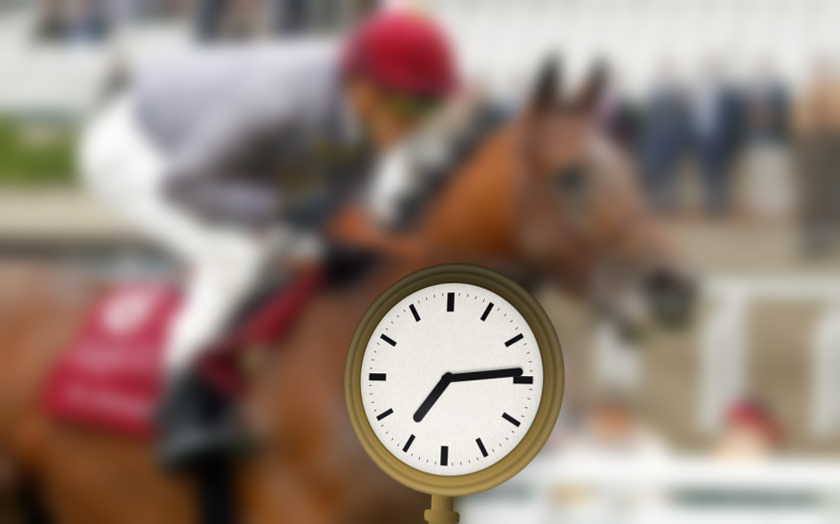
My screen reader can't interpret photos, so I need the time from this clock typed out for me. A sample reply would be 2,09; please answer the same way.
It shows 7,14
